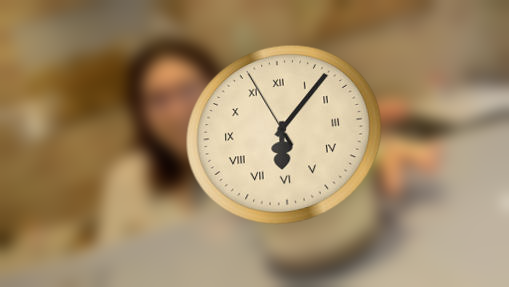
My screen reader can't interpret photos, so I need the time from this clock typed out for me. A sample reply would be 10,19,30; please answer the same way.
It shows 6,06,56
